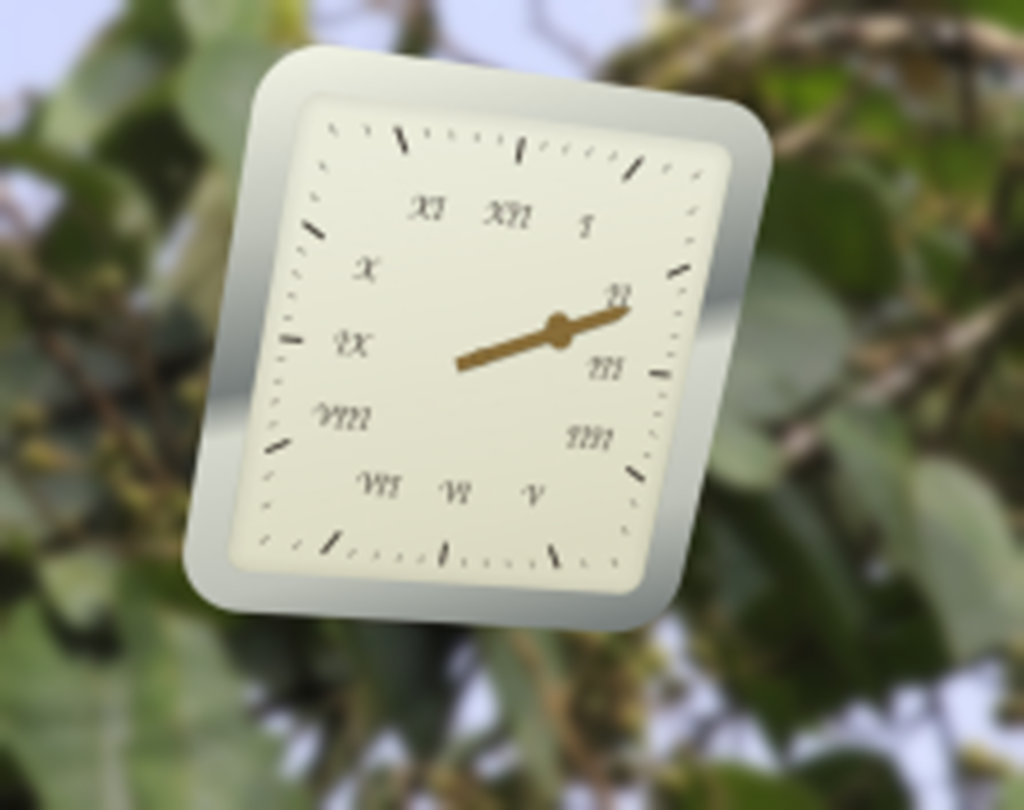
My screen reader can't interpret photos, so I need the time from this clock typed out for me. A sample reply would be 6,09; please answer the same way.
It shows 2,11
